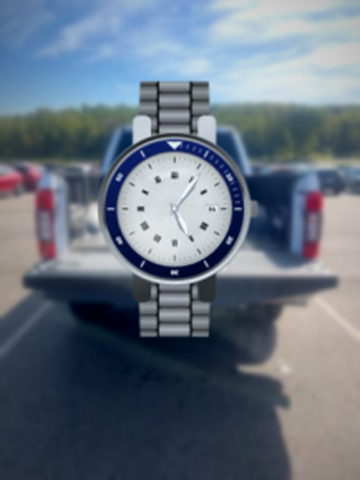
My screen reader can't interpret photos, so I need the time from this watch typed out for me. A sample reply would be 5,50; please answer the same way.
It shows 5,06
